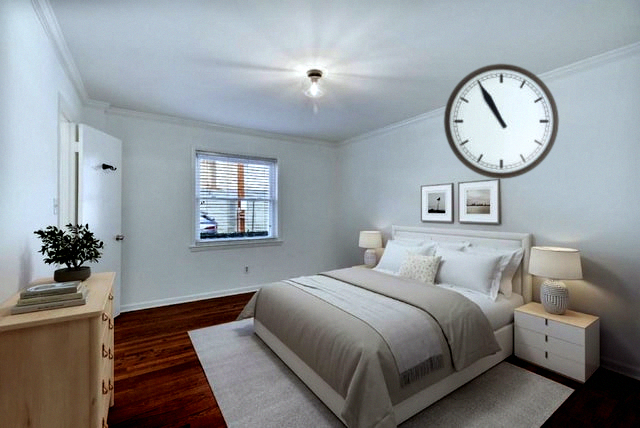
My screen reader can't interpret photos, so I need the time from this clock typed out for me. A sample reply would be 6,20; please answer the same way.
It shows 10,55
